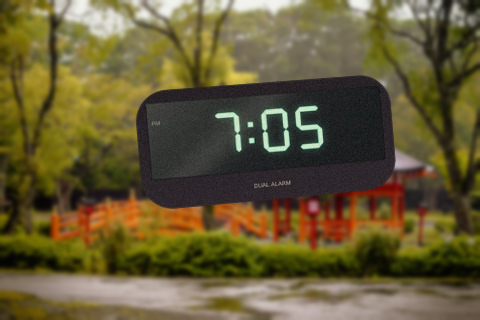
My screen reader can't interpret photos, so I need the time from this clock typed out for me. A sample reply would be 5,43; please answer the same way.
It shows 7,05
